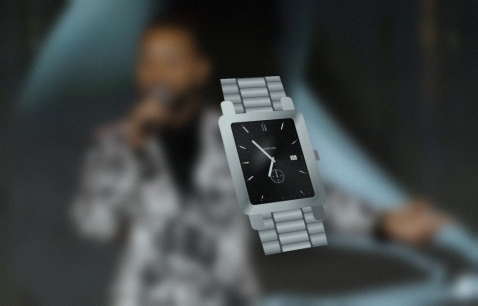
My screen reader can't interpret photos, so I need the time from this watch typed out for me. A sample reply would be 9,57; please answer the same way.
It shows 6,54
